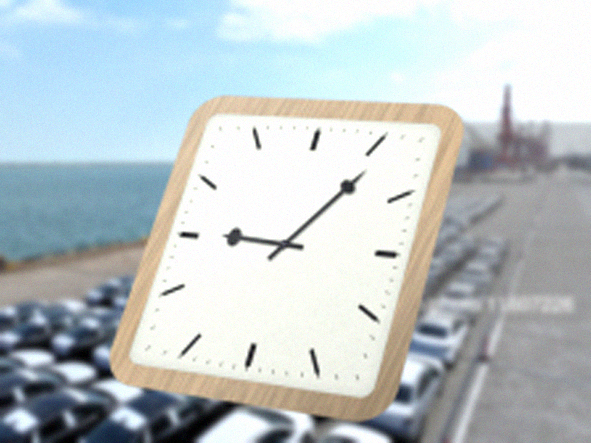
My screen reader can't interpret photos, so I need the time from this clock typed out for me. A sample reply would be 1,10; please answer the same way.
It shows 9,06
